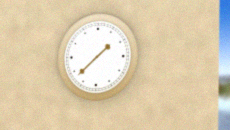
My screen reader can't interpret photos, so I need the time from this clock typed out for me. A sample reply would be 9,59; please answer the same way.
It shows 1,38
